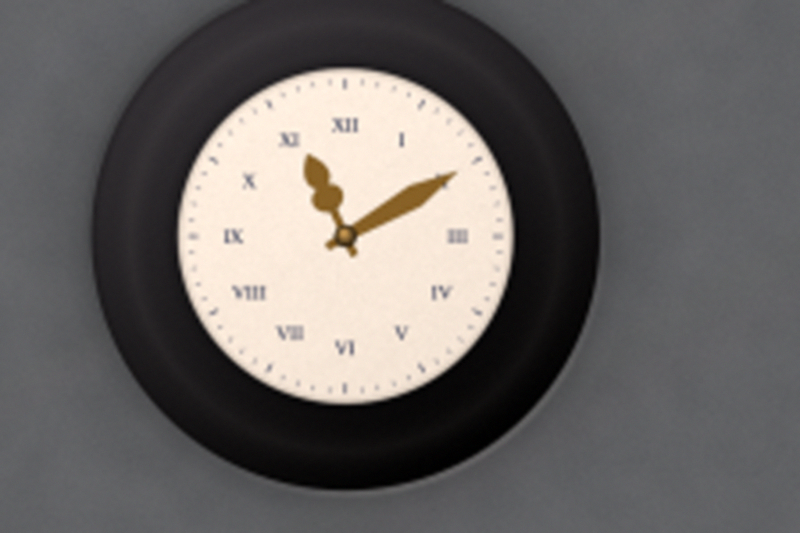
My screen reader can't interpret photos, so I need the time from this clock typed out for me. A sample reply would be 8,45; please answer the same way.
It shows 11,10
